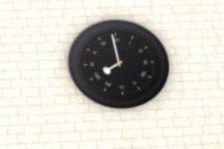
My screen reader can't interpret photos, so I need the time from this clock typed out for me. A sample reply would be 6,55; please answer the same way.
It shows 7,59
